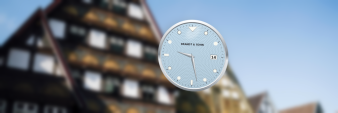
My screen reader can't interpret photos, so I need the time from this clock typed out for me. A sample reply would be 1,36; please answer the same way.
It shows 9,28
